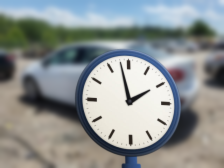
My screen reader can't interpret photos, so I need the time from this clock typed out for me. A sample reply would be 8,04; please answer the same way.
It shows 1,58
